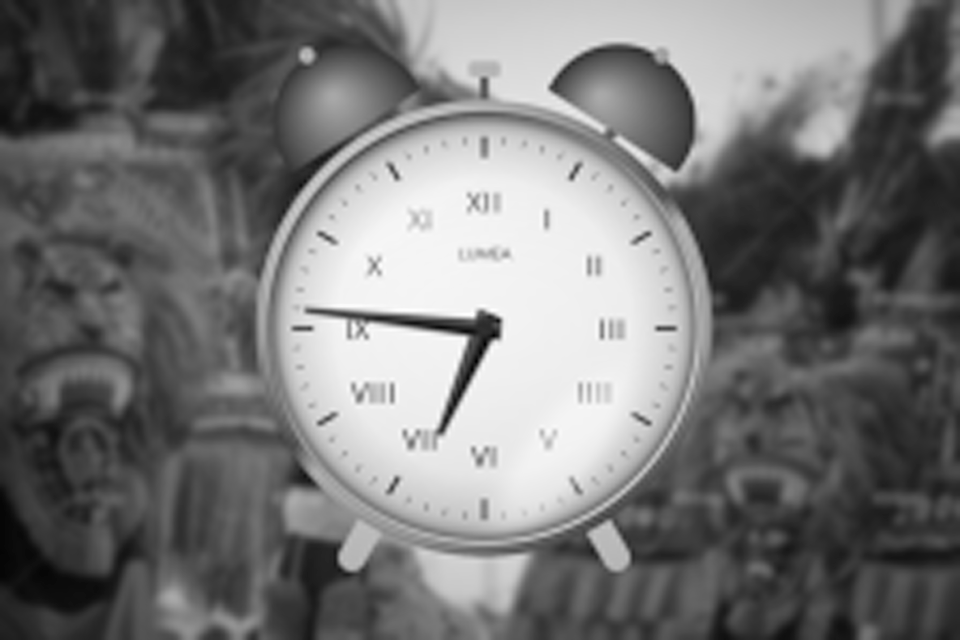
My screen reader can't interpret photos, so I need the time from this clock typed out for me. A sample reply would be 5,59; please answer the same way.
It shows 6,46
